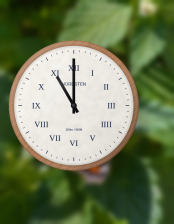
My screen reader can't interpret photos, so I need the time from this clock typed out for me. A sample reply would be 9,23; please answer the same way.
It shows 11,00
